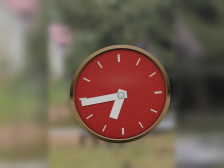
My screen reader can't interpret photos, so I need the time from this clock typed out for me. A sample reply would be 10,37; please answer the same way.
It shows 6,44
